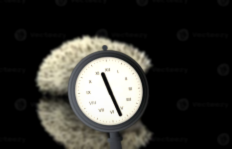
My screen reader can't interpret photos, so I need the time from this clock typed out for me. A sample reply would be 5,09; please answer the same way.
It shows 11,27
